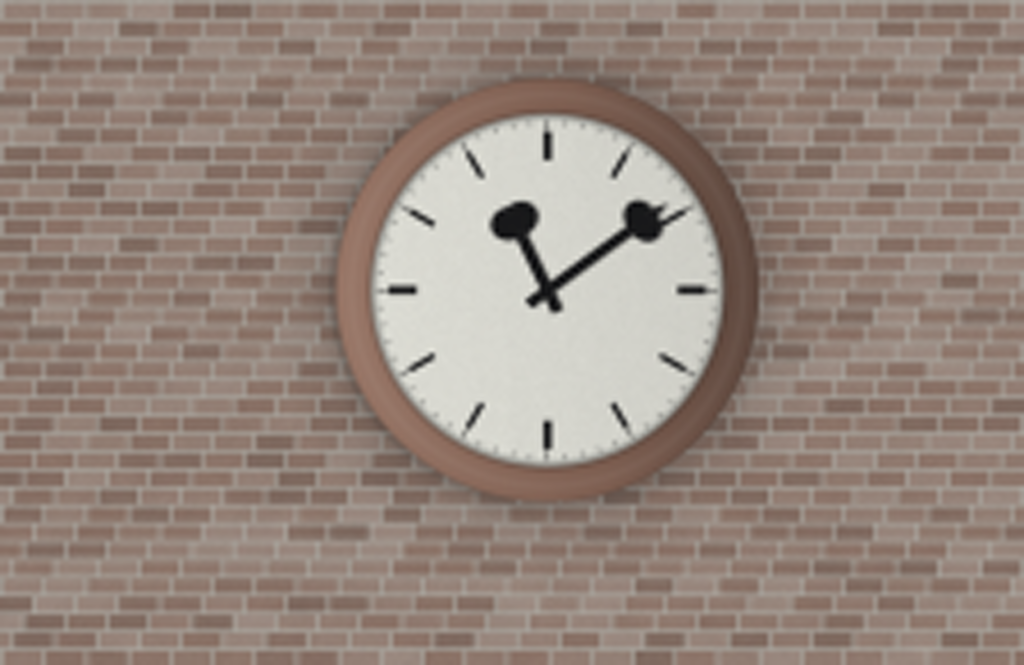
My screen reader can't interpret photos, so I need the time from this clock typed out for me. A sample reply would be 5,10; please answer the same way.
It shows 11,09
